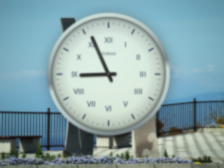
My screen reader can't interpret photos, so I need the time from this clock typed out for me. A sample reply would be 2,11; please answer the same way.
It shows 8,56
